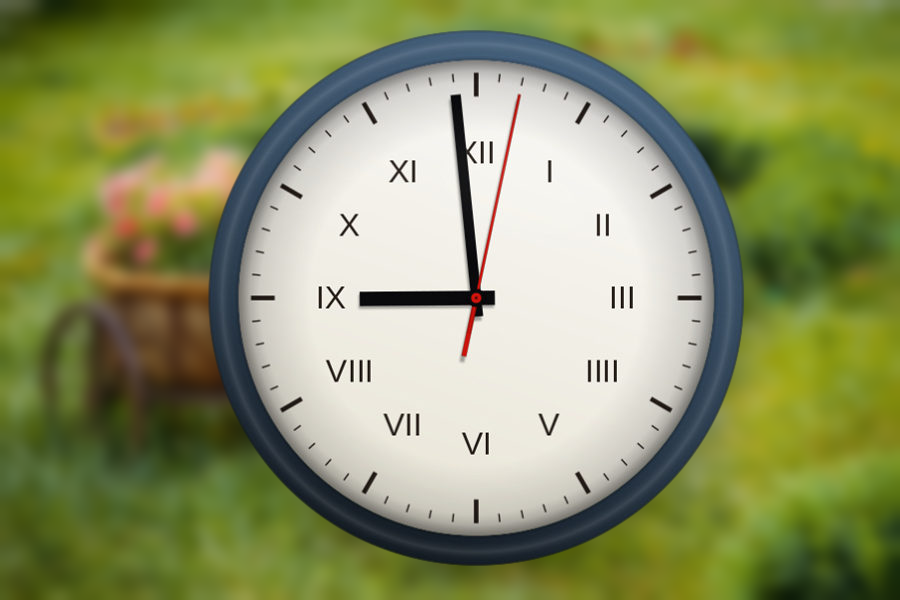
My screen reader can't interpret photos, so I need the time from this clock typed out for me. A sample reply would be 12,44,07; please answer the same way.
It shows 8,59,02
